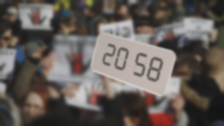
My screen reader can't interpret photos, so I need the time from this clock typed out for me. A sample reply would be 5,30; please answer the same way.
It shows 20,58
